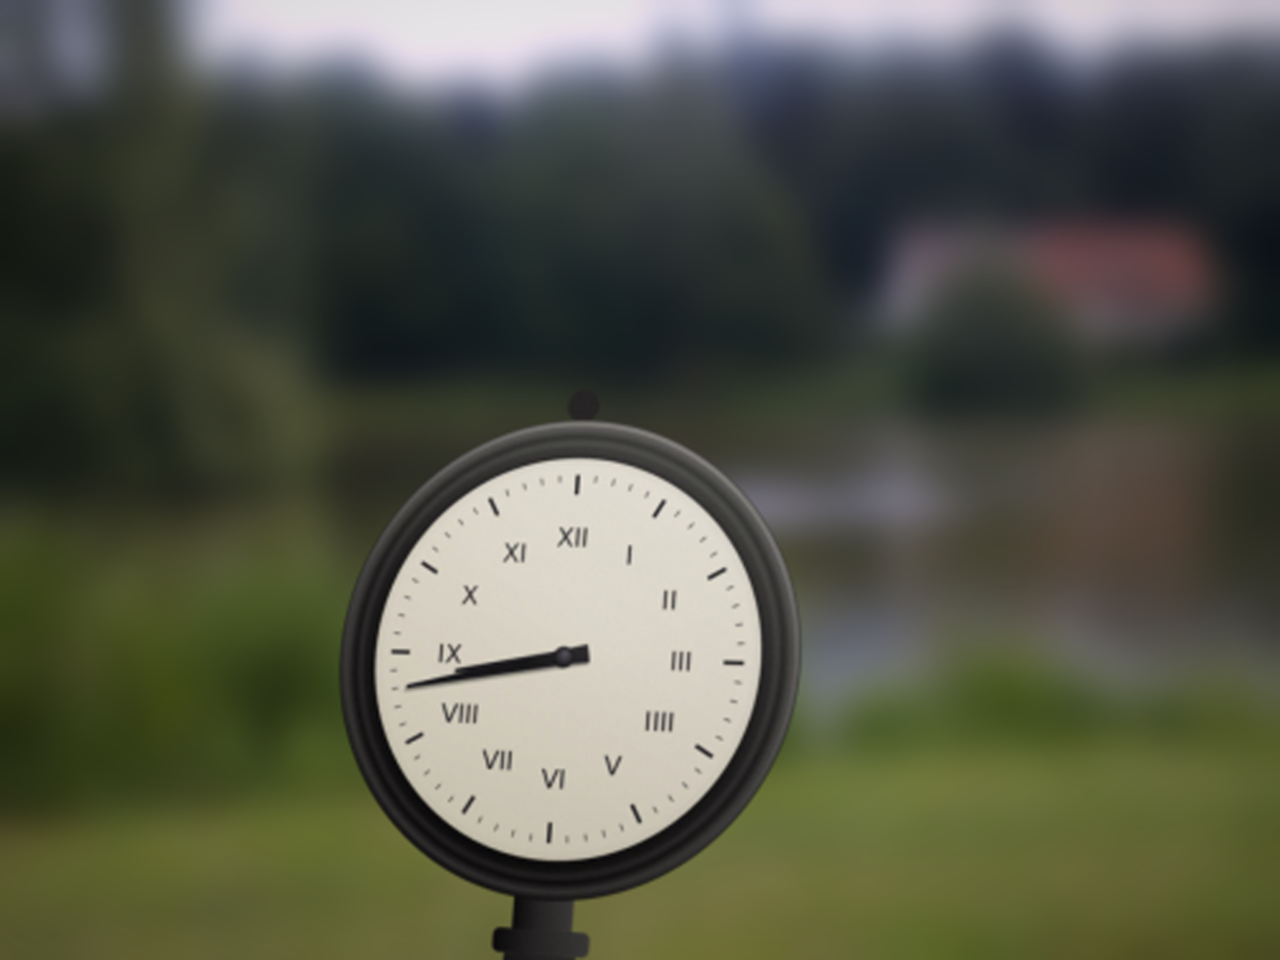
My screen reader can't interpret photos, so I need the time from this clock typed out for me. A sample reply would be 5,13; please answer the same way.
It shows 8,43
